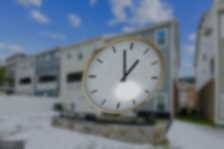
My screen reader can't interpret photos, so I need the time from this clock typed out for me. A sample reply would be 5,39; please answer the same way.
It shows 12,58
